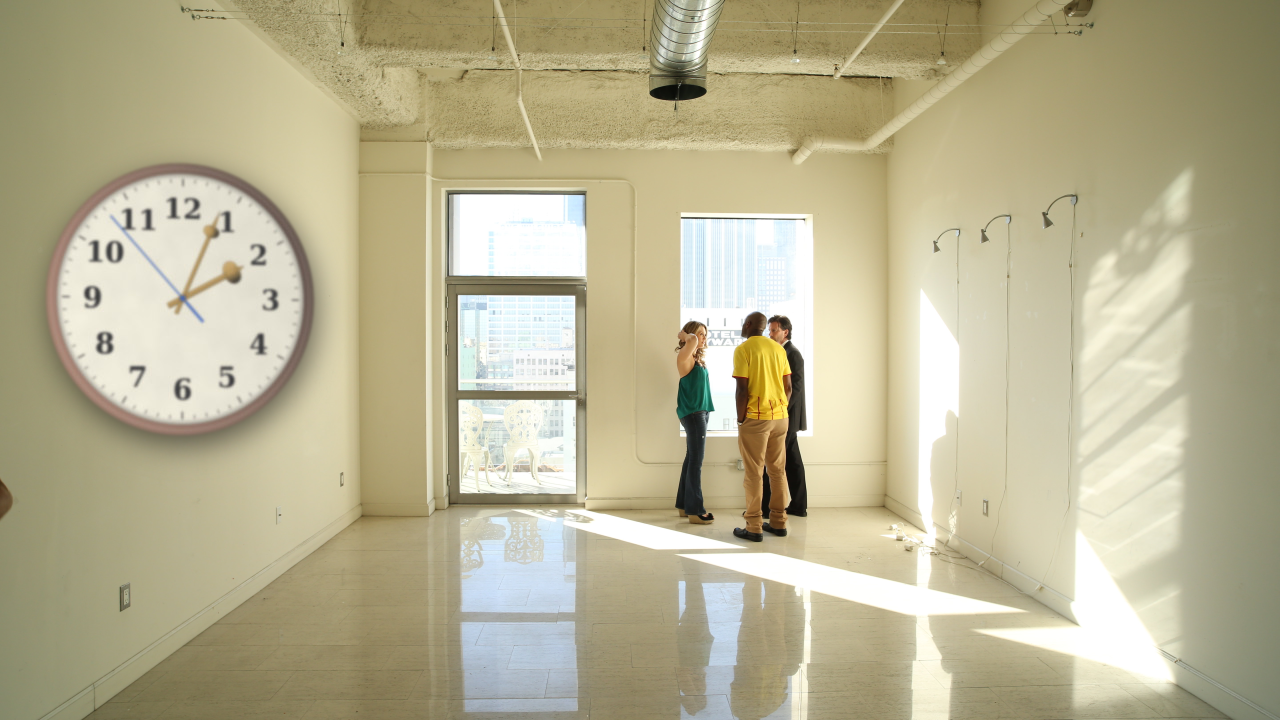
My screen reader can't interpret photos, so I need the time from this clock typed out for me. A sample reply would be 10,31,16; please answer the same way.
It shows 2,03,53
